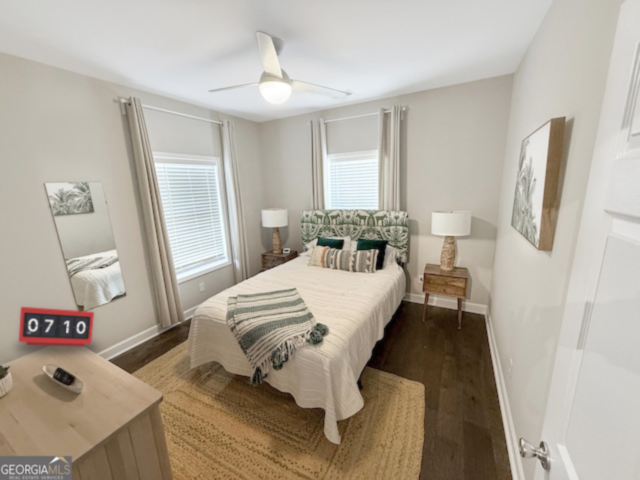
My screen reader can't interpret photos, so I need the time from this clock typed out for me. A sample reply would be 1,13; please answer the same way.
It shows 7,10
